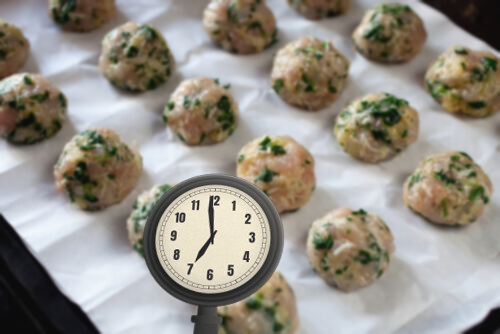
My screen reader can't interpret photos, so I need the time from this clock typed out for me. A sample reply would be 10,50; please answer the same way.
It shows 6,59
